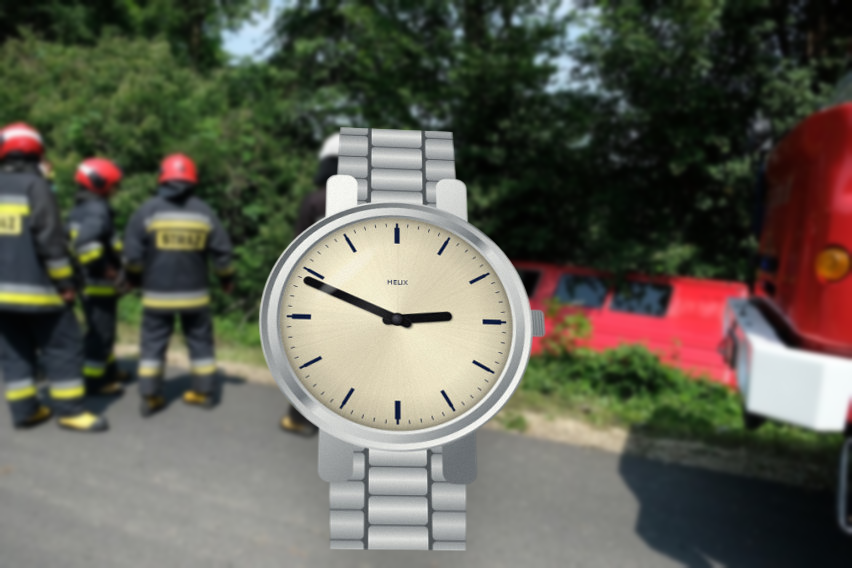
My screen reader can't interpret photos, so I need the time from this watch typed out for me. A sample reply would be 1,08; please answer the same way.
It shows 2,49
